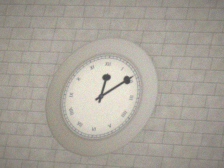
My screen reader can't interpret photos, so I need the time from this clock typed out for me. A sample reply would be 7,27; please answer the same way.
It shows 12,09
